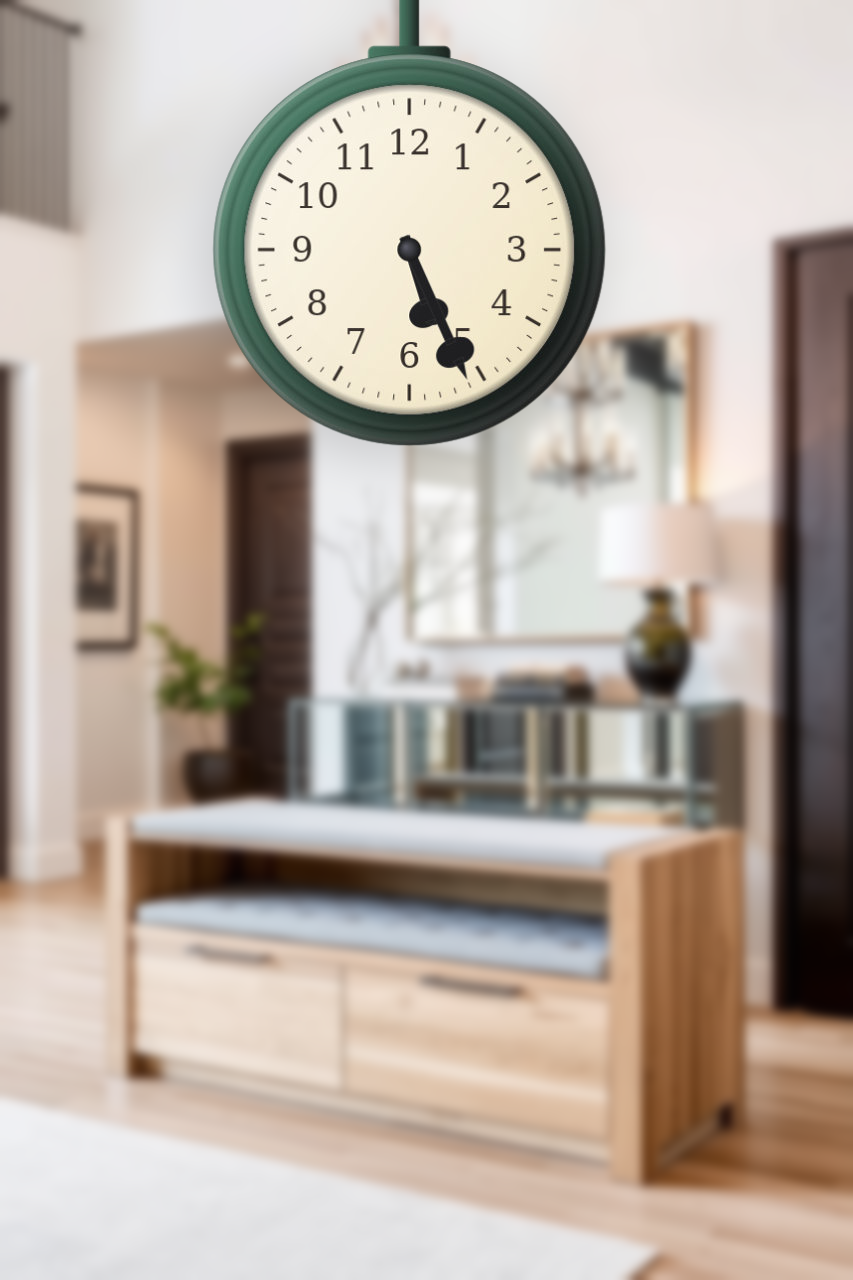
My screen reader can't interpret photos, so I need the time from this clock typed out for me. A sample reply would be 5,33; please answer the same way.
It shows 5,26
